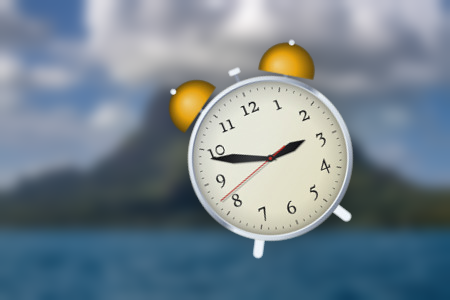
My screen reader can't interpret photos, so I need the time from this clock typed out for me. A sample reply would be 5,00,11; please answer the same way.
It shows 2,48,42
